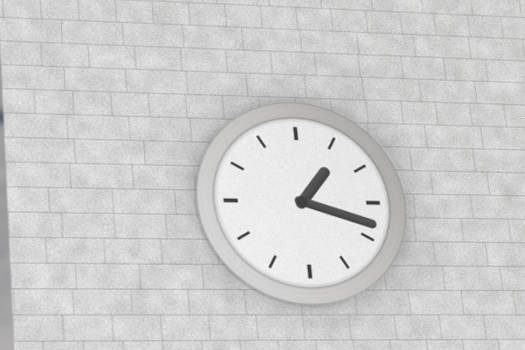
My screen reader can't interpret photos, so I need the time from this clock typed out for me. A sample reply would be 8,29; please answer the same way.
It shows 1,18
